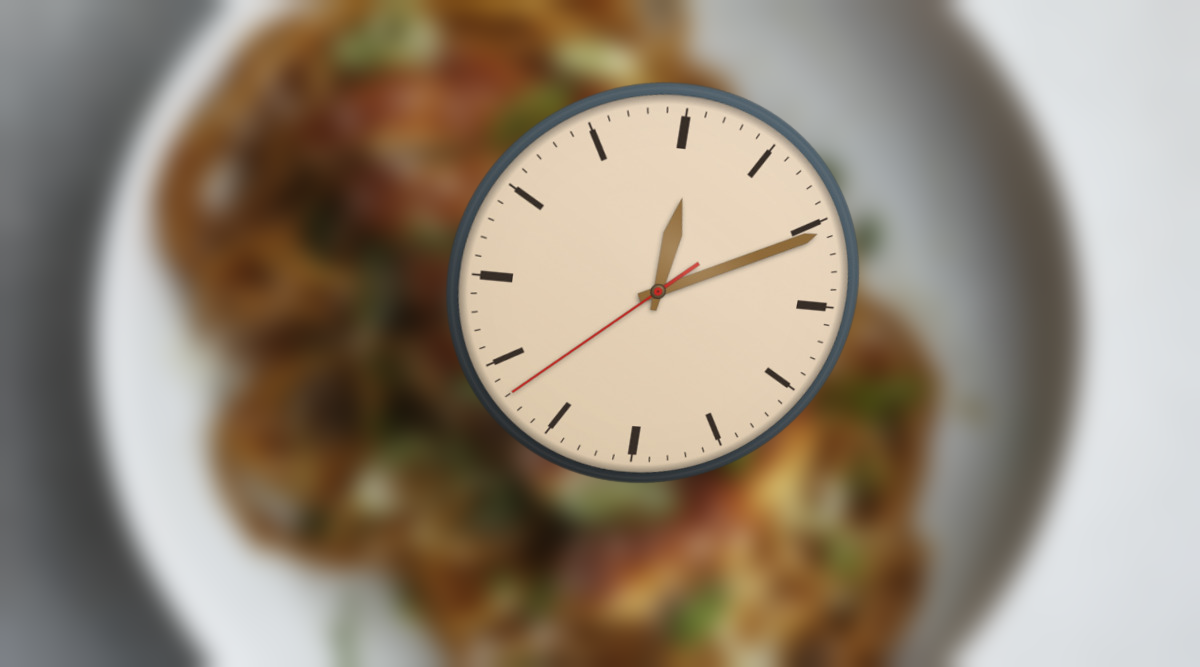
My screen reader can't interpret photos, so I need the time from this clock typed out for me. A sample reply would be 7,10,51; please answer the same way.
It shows 12,10,38
